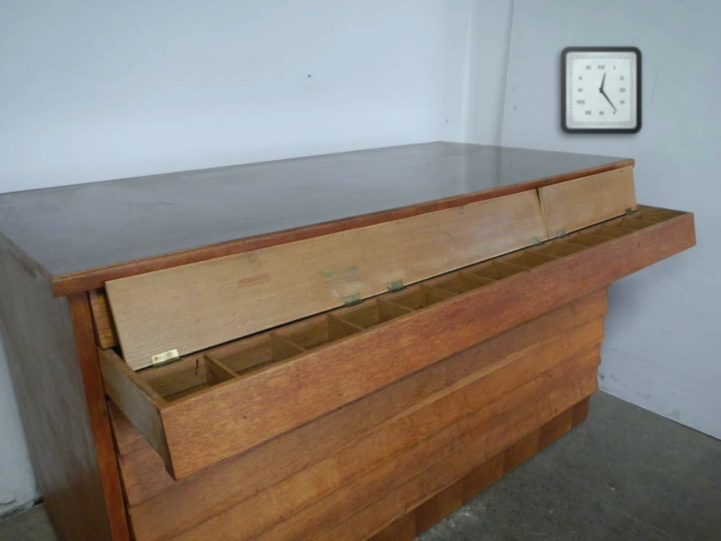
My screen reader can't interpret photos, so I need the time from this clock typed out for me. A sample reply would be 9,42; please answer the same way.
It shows 12,24
